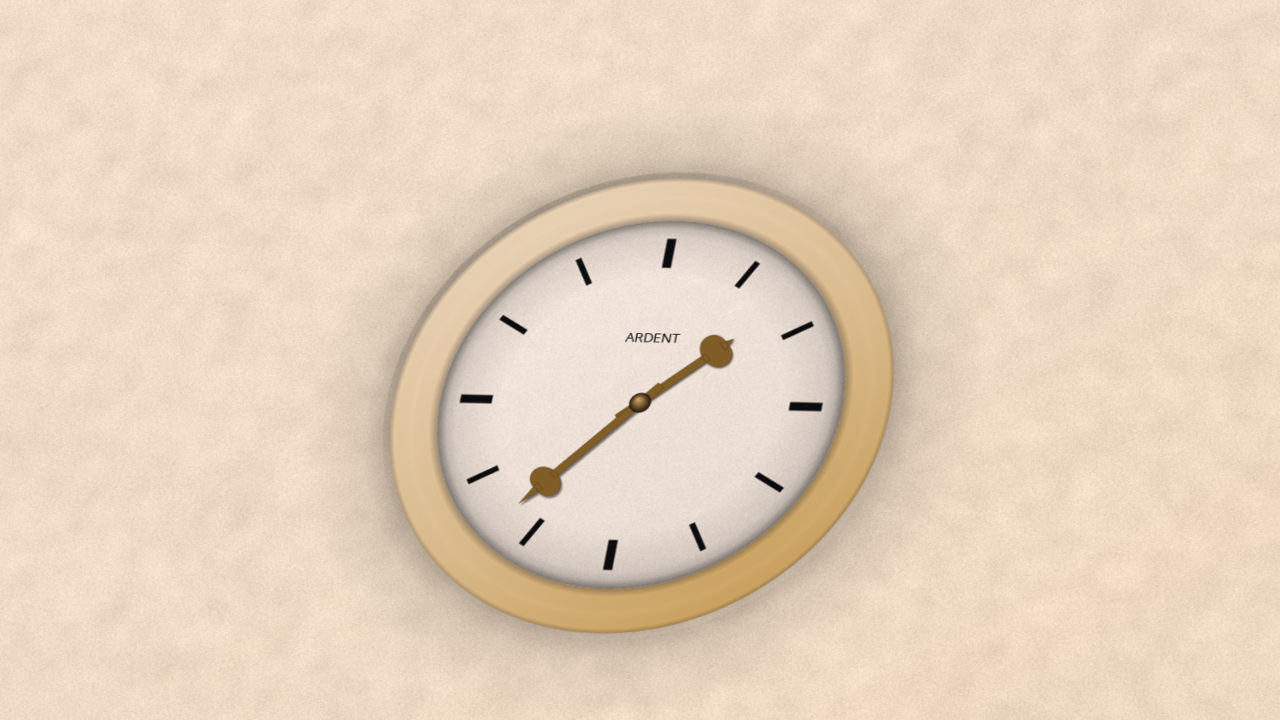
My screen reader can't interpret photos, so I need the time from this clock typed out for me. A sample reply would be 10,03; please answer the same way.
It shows 1,37
